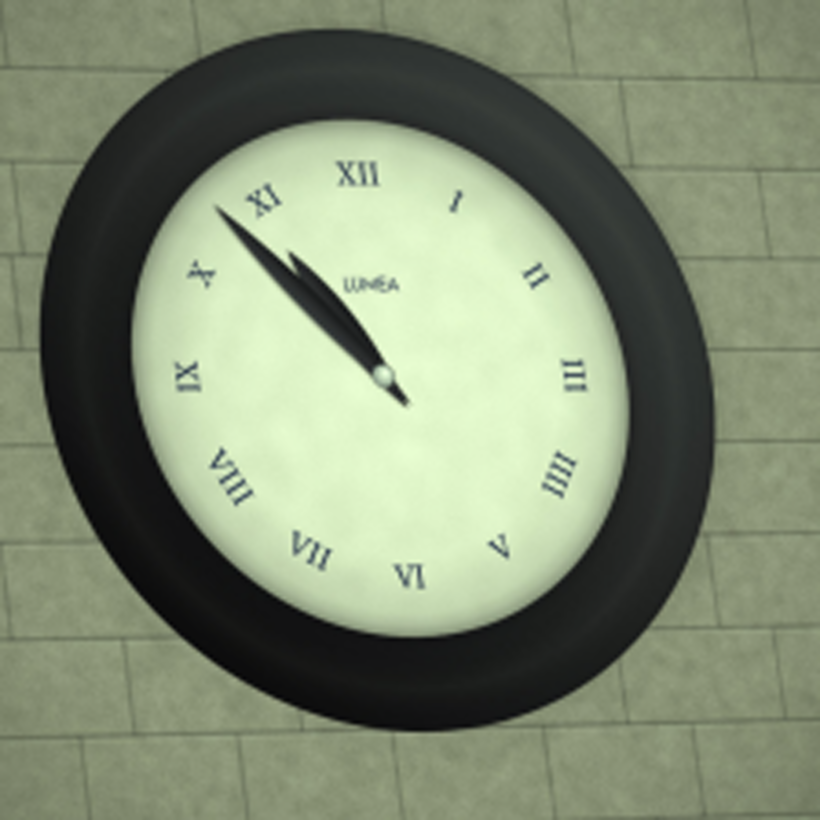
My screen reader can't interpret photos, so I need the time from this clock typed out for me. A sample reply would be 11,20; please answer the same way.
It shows 10,53
